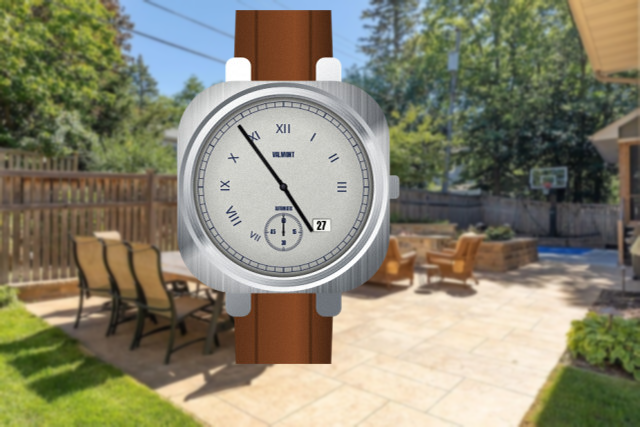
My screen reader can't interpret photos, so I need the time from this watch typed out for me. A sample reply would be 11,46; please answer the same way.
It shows 4,54
